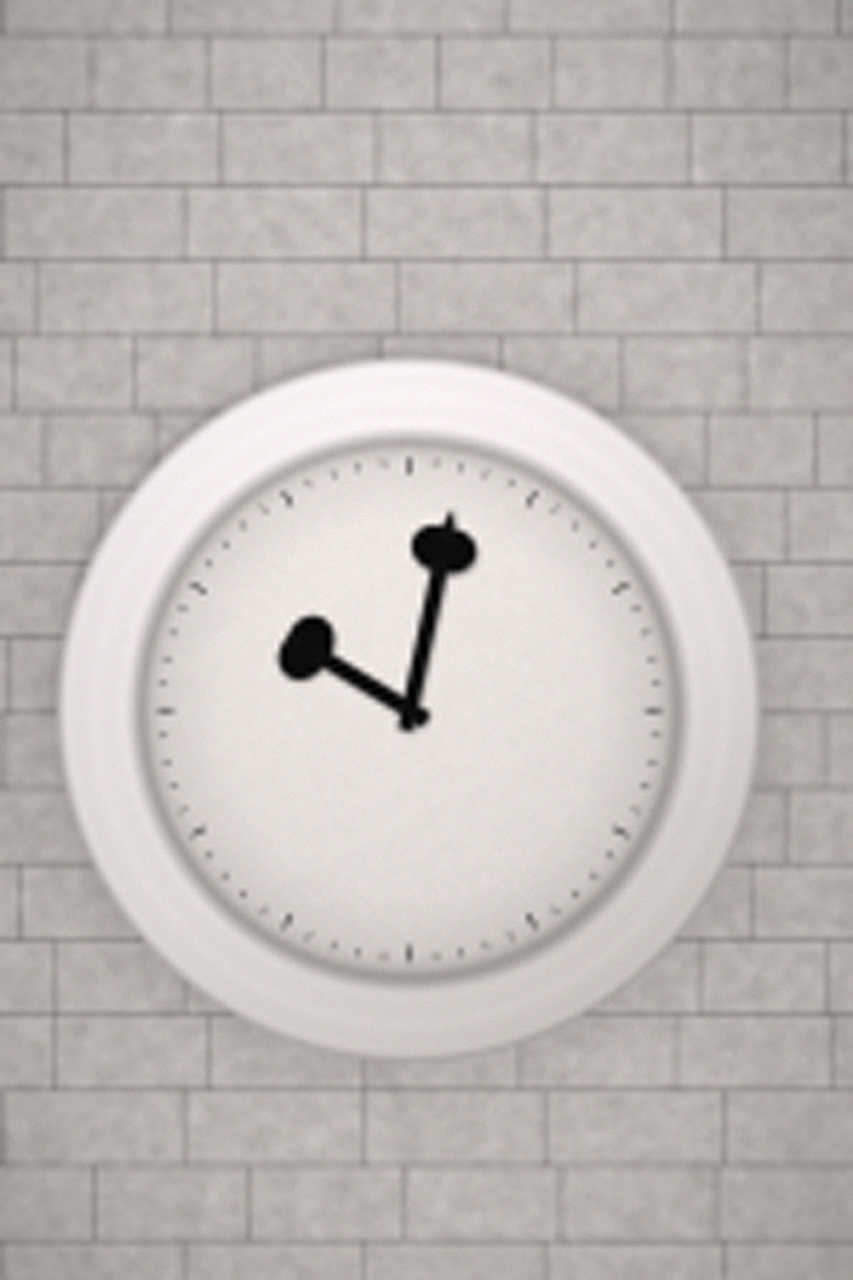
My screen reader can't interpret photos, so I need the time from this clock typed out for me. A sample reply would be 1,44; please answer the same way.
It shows 10,02
